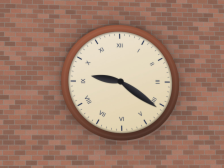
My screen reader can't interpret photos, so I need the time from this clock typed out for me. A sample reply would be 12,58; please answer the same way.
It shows 9,21
